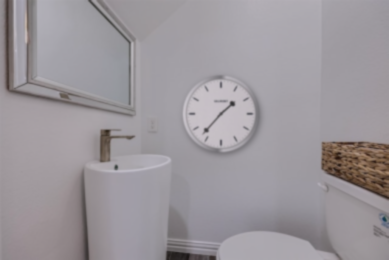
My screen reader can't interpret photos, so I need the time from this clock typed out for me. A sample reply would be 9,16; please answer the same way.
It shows 1,37
